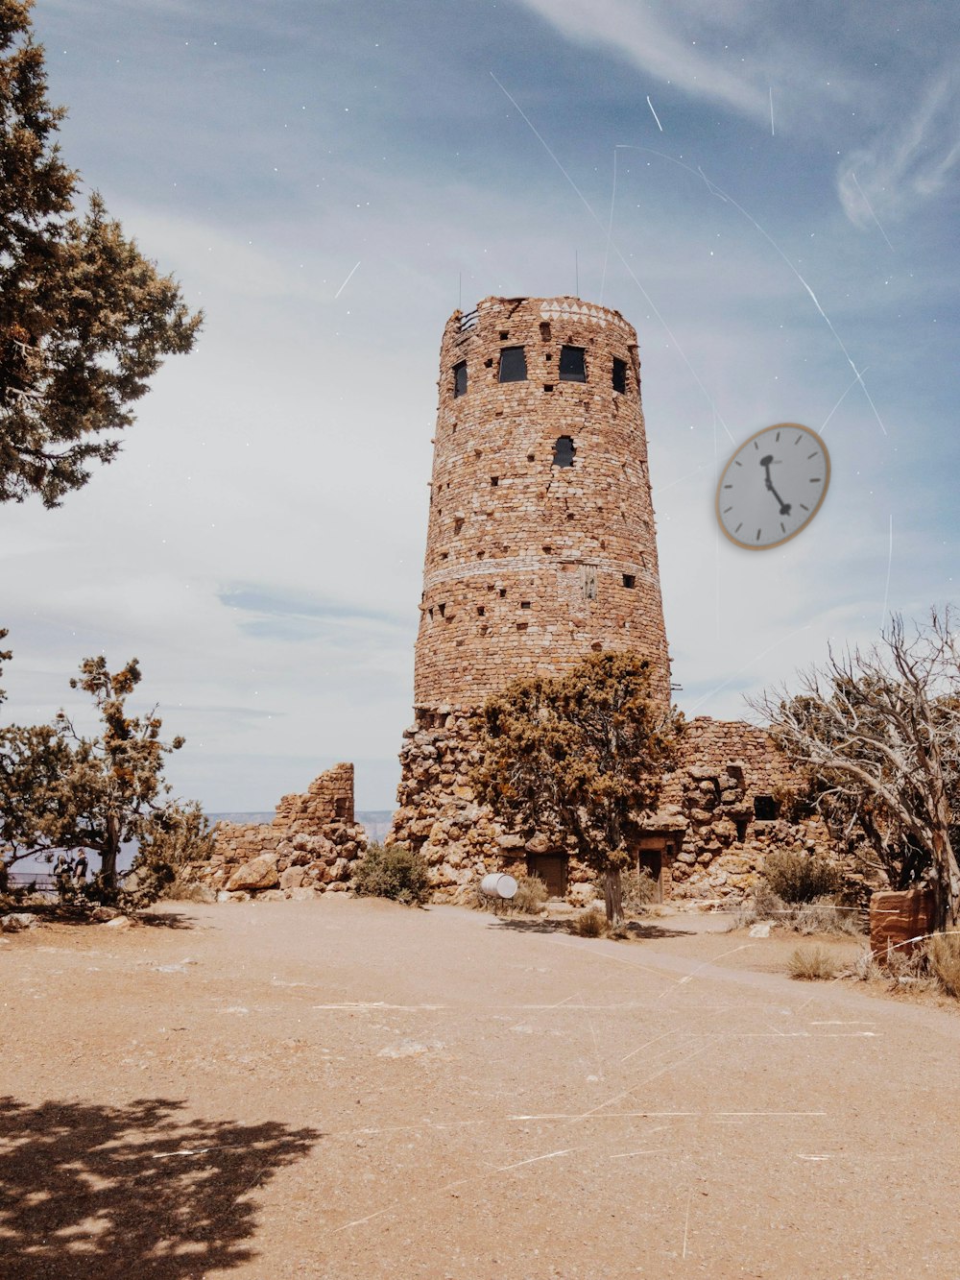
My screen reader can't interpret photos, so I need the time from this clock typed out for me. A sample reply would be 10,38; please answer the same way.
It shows 11,23
